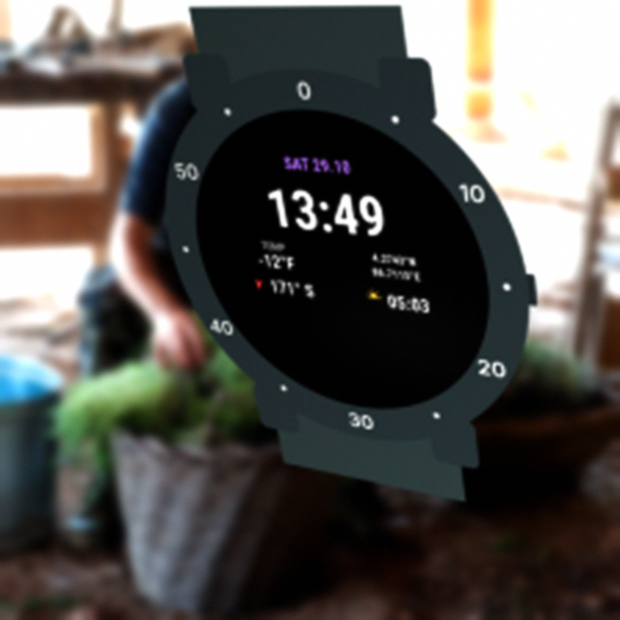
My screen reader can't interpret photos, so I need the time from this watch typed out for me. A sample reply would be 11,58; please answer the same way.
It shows 13,49
